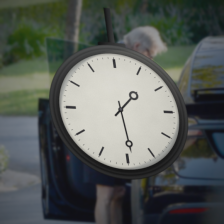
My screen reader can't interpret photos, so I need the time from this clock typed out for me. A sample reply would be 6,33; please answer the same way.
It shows 1,29
